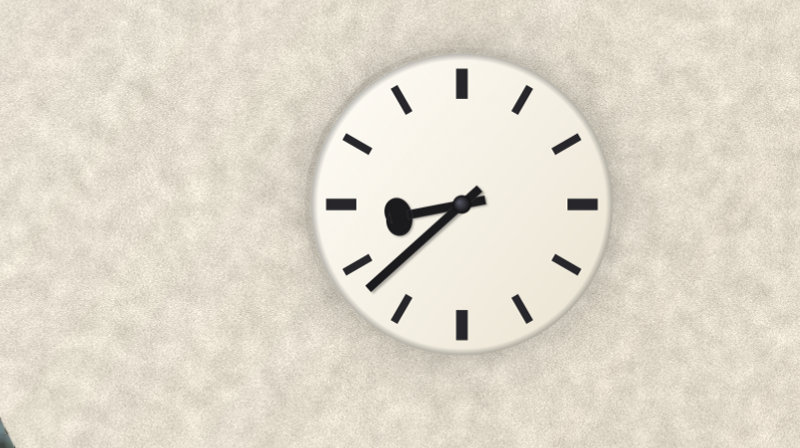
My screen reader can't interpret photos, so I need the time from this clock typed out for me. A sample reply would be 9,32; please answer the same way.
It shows 8,38
